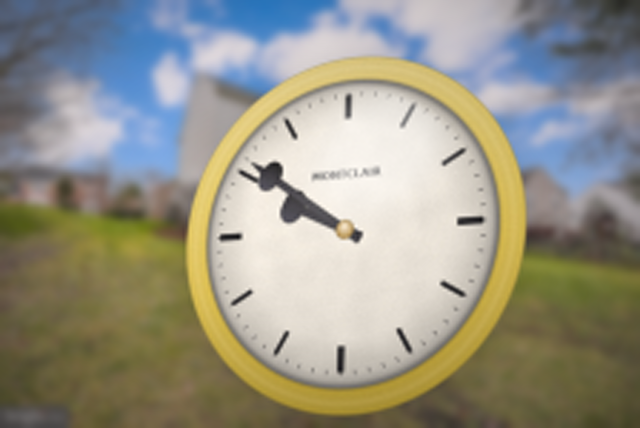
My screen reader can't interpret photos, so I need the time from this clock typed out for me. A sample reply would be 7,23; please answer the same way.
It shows 9,51
